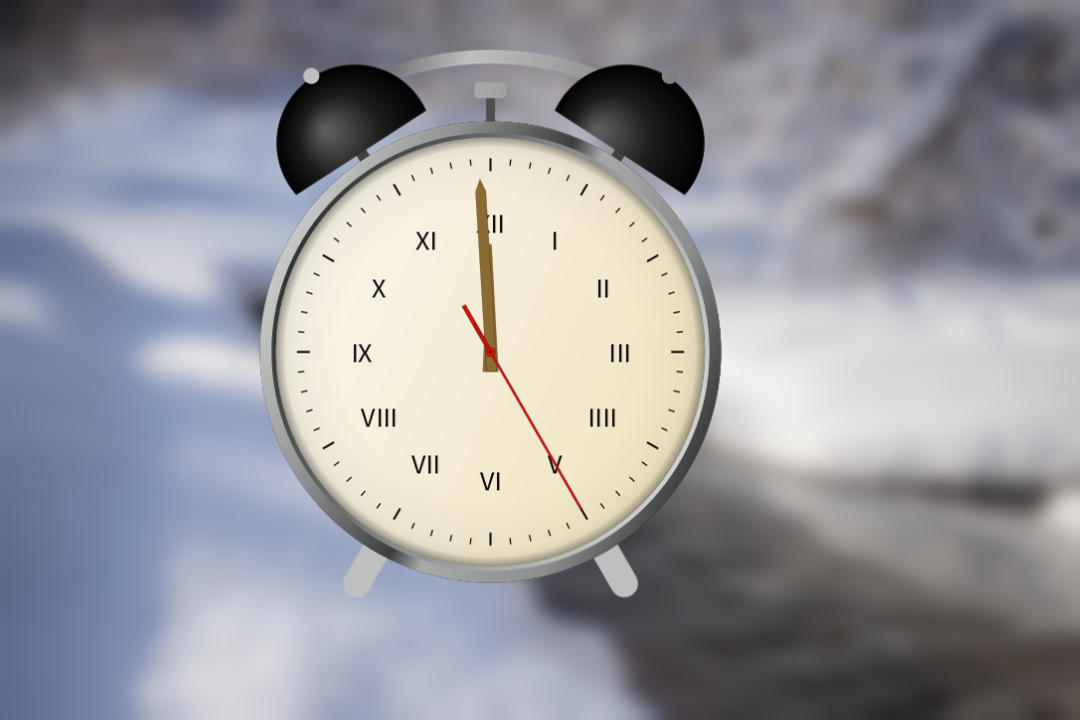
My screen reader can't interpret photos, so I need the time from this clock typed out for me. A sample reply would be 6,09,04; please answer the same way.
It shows 11,59,25
